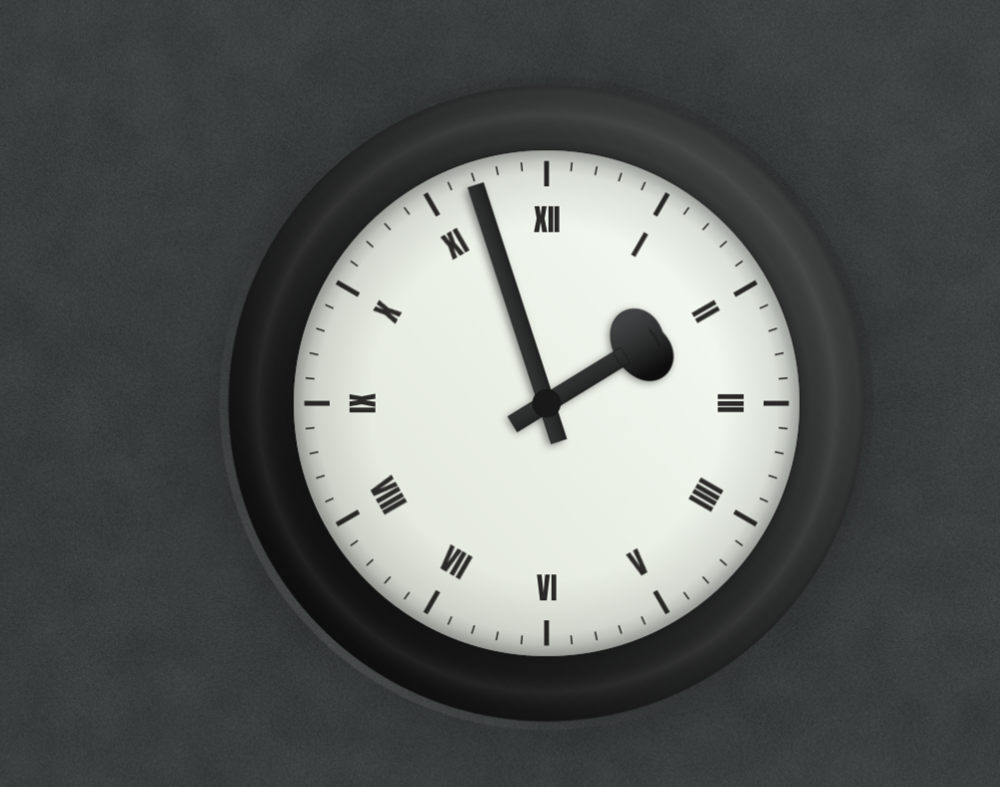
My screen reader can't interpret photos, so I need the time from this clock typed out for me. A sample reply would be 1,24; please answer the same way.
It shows 1,57
